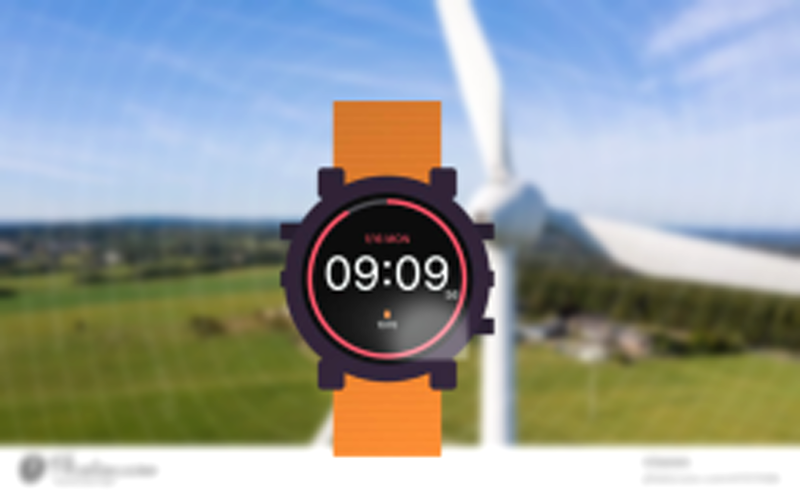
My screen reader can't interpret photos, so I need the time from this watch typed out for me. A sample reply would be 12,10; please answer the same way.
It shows 9,09
